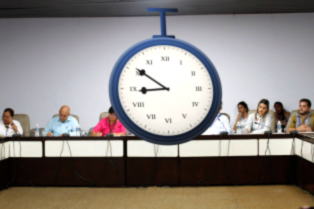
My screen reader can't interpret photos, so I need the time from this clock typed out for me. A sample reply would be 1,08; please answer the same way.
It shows 8,51
